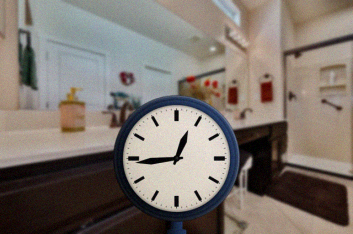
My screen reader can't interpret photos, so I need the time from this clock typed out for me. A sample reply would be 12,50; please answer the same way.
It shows 12,44
